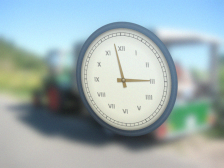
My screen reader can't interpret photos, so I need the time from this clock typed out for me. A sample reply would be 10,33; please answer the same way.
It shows 2,58
